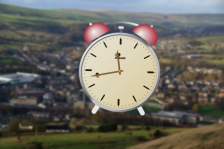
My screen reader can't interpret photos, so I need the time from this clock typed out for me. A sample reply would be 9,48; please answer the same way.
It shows 11,43
